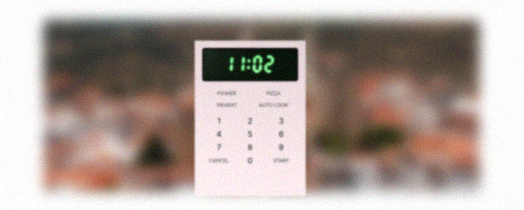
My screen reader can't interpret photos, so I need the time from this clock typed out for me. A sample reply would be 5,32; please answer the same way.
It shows 11,02
